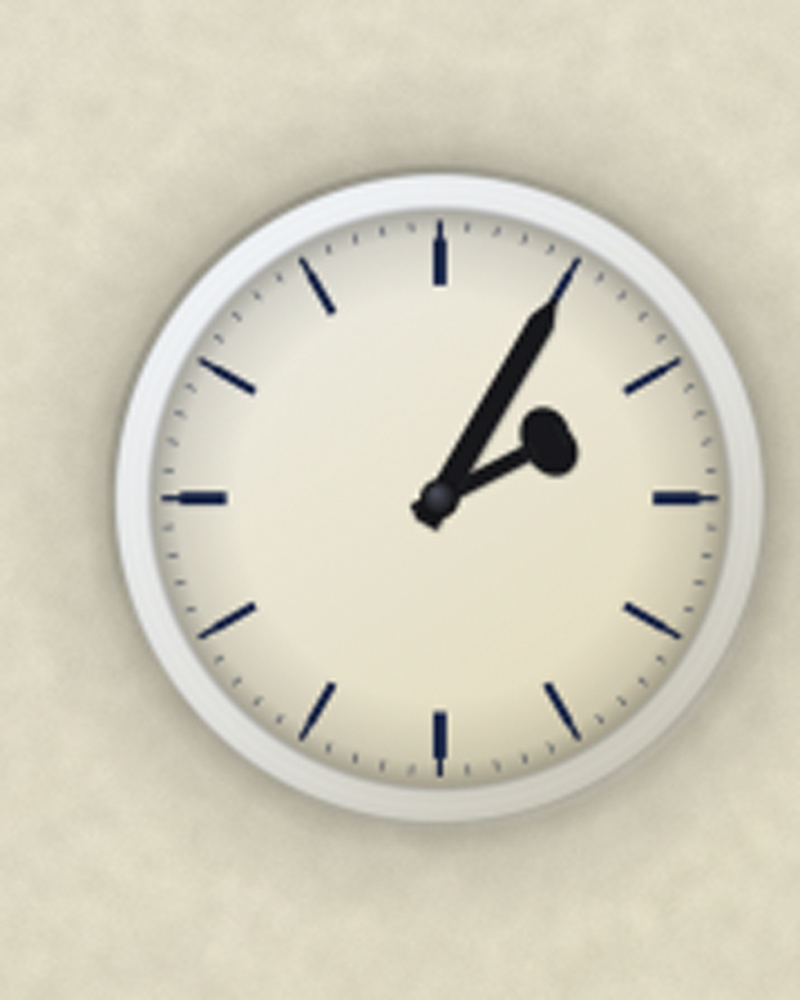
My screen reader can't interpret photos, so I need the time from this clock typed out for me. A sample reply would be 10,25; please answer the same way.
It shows 2,05
